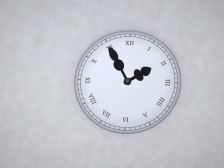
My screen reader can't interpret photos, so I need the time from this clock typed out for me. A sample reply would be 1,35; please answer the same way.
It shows 1,55
